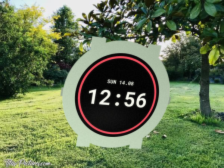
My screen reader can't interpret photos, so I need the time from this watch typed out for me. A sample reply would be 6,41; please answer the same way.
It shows 12,56
